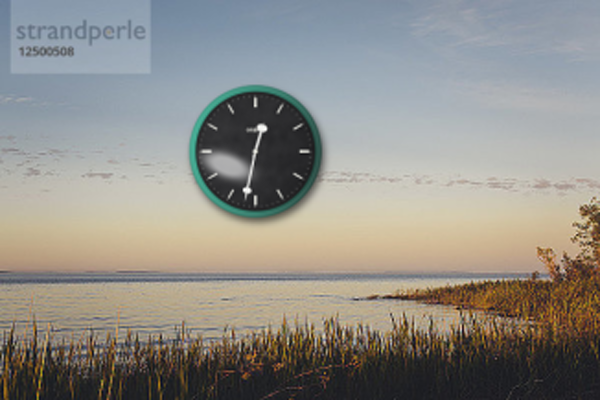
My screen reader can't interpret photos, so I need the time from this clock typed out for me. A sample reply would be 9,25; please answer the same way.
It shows 12,32
